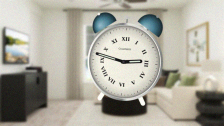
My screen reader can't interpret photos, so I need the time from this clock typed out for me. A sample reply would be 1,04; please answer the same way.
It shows 2,47
